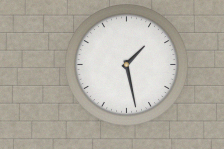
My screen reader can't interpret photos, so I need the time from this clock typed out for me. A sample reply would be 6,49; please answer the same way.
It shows 1,28
